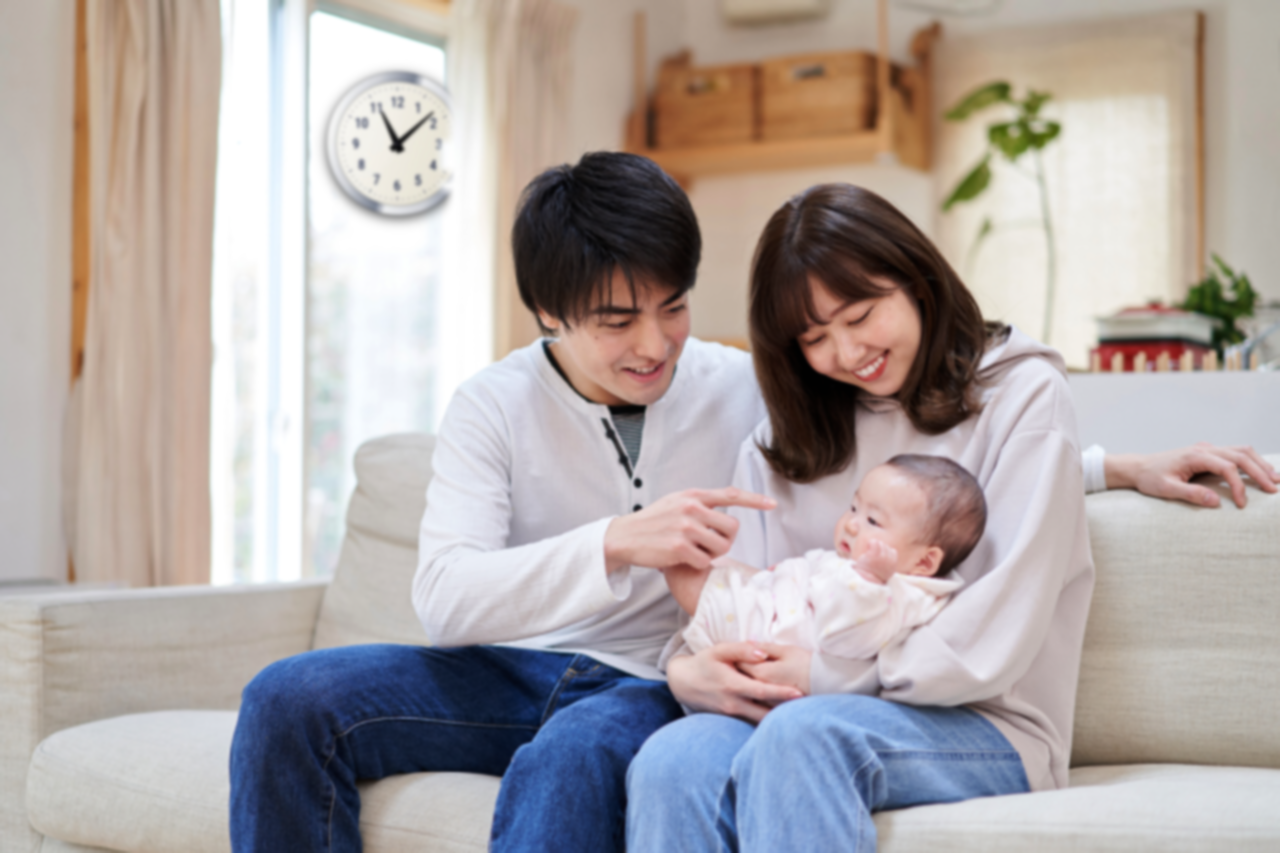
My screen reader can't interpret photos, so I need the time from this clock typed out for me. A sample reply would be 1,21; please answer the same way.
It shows 11,08
